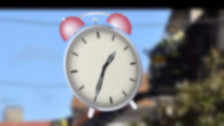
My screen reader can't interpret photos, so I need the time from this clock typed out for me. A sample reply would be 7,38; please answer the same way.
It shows 1,35
